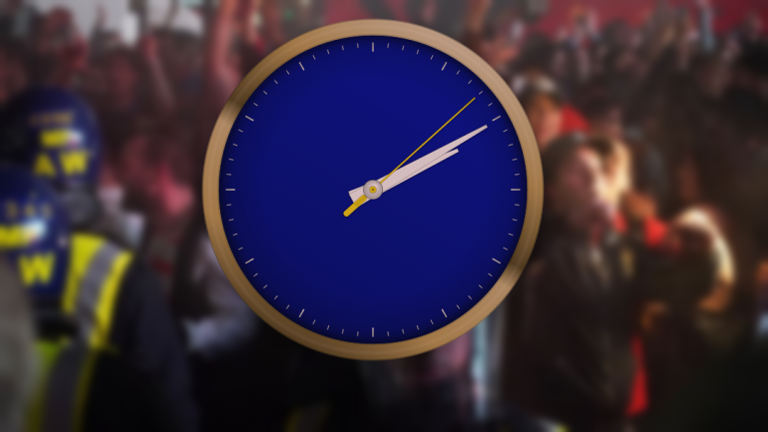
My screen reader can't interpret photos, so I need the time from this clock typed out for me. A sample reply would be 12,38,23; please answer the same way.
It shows 2,10,08
